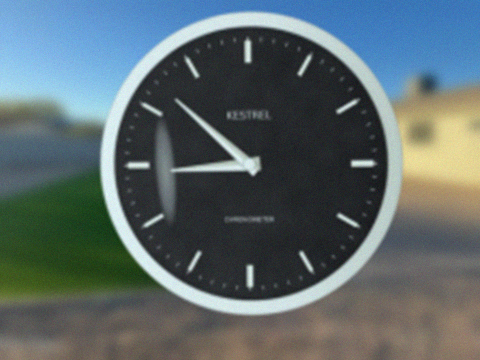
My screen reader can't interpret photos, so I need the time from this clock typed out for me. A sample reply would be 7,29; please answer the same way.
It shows 8,52
